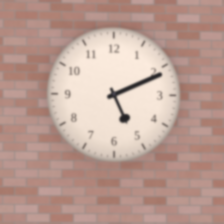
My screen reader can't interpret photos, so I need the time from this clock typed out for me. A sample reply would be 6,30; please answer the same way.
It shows 5,11
